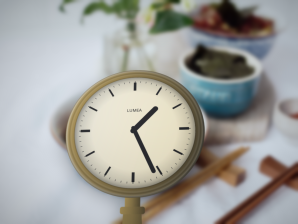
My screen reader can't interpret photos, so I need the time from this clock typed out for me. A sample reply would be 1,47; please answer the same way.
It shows 1,26
